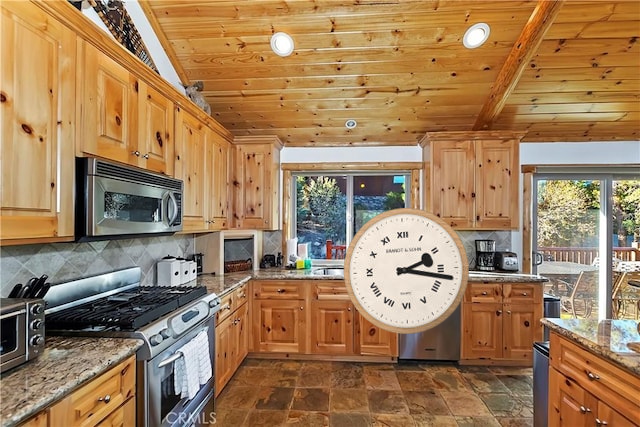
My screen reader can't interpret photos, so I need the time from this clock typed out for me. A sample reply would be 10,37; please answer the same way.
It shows 2,17
